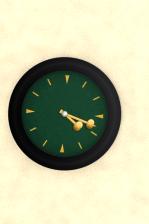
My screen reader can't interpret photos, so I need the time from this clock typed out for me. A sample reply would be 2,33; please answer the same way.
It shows 4,18
